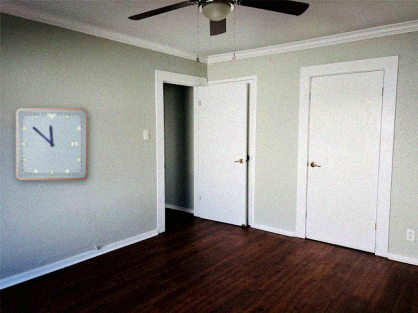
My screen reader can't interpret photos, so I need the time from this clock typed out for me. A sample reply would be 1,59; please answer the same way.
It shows 11,52
